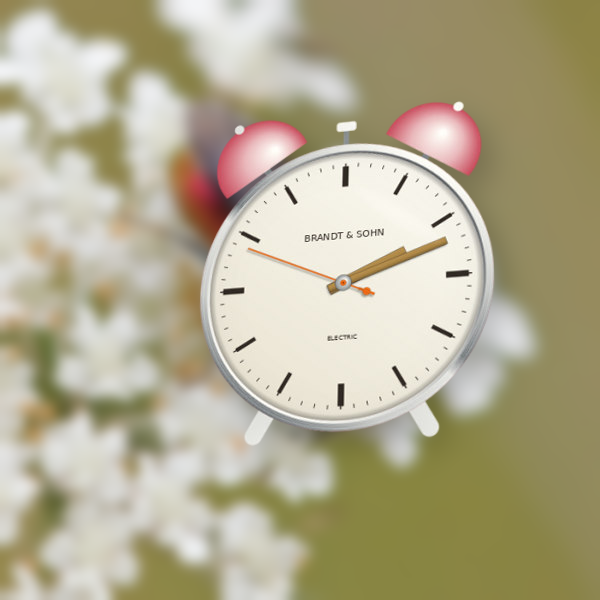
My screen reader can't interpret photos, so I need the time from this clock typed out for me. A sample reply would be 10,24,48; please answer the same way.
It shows 2,11,49
